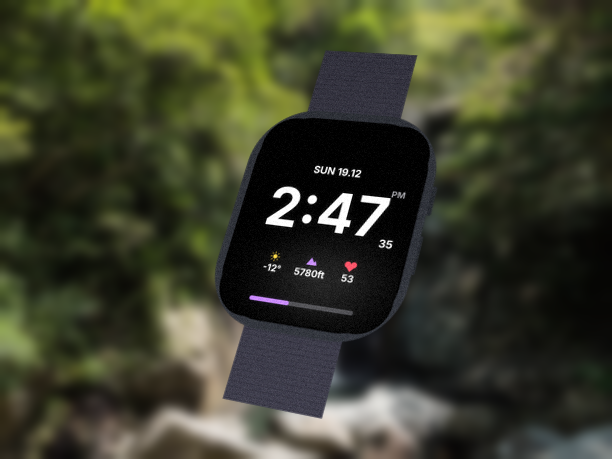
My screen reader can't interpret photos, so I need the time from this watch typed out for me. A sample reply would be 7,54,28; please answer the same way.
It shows 2,47,35
